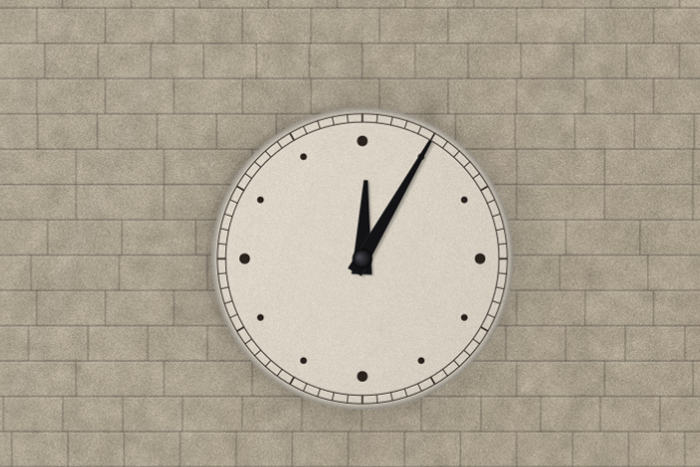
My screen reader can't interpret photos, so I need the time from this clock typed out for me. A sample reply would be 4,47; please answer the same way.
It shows 12,05
